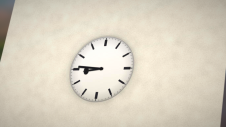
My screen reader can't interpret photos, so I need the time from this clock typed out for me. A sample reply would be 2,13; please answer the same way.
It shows 8,46
